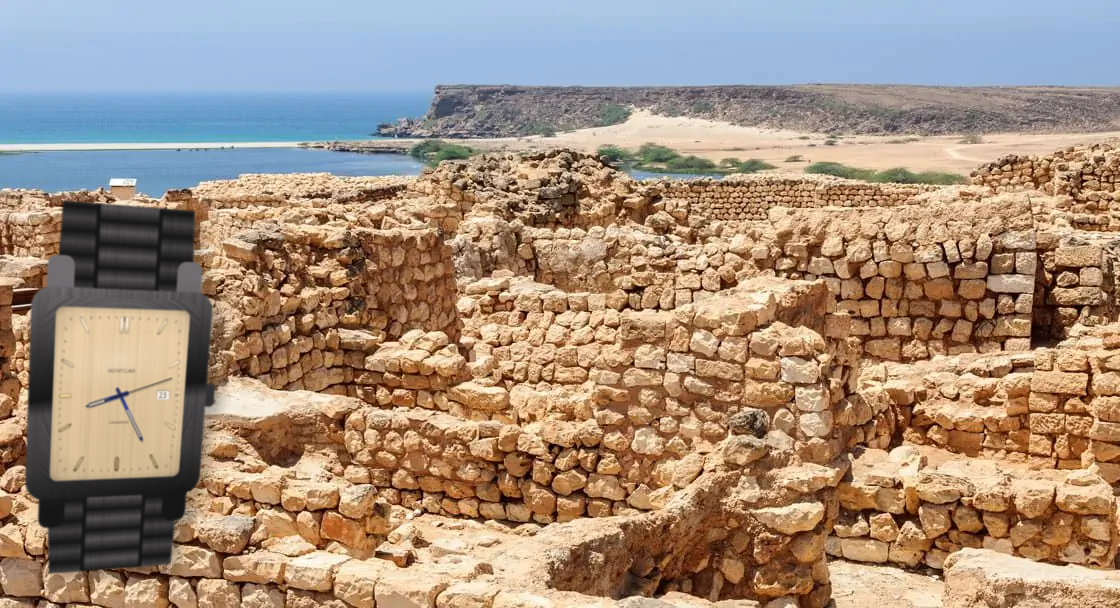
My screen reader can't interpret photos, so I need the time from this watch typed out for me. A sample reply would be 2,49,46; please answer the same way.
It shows 8,25,12
